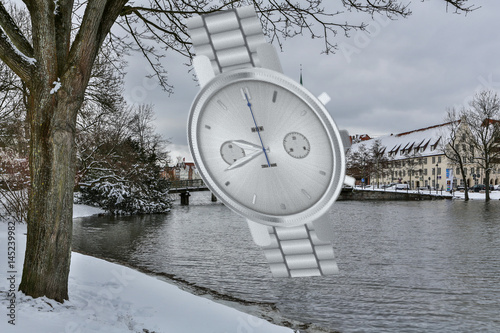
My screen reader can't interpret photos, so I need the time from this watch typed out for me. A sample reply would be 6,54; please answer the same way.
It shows 9,42
